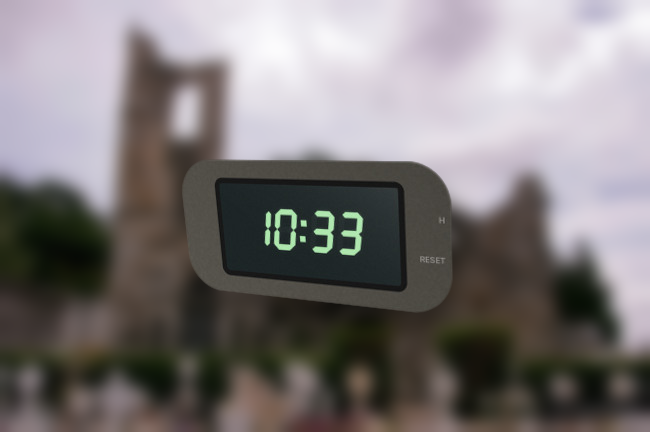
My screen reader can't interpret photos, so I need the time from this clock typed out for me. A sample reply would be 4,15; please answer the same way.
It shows 10,33
